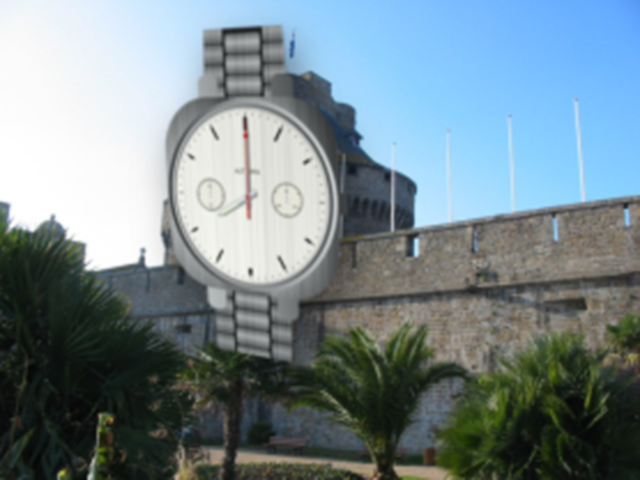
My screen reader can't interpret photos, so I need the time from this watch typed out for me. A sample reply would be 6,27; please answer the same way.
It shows 8,00
